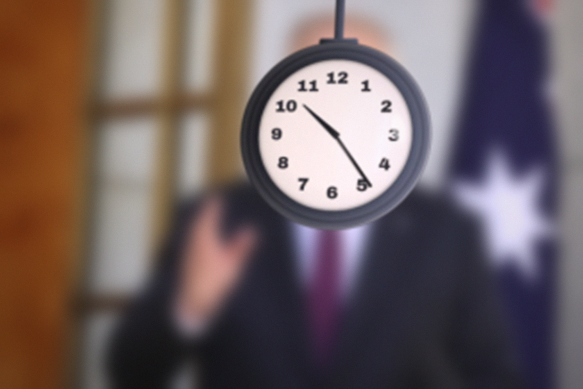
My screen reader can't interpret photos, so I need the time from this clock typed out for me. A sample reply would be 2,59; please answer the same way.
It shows 10,24
